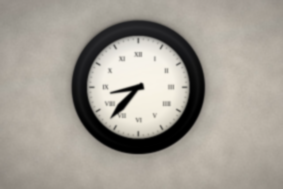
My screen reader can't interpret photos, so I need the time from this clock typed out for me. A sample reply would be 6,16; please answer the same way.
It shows 8,37
